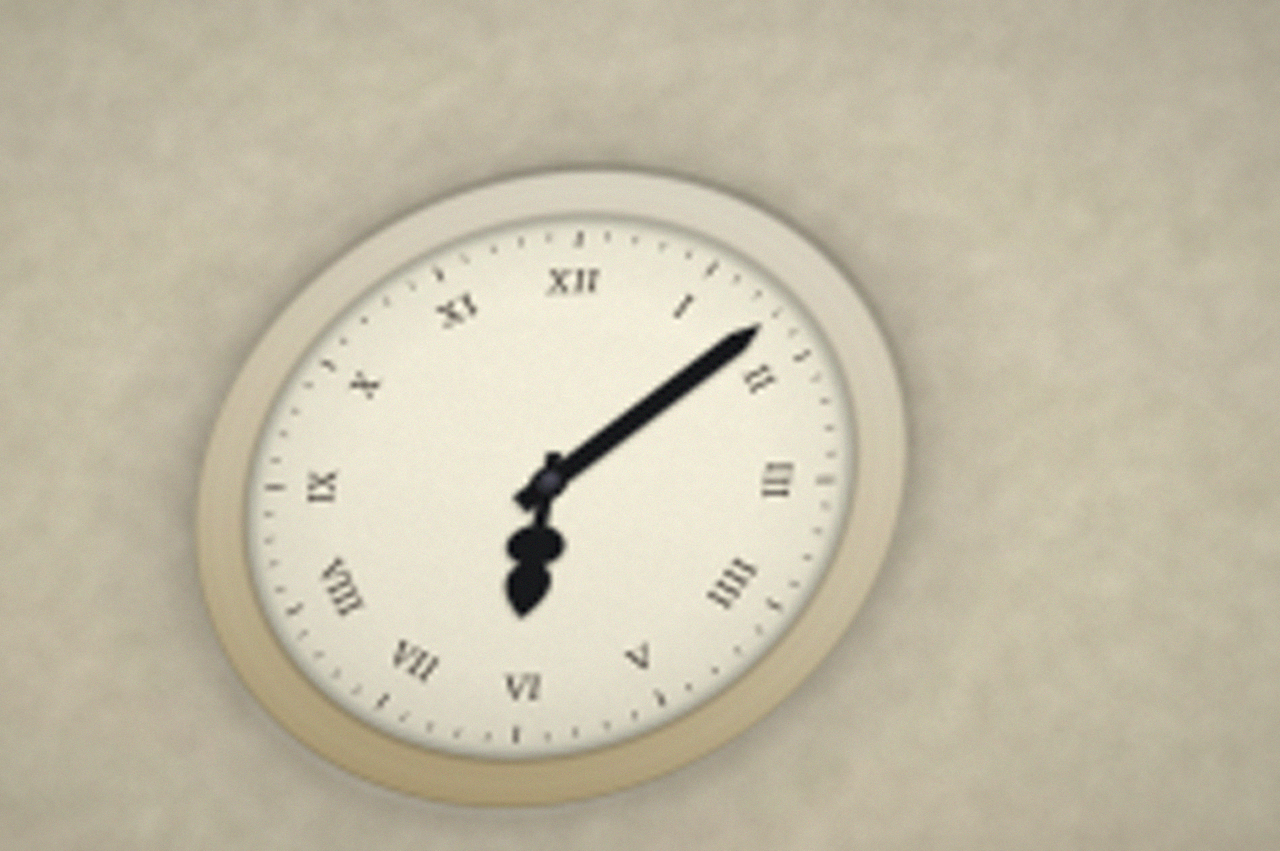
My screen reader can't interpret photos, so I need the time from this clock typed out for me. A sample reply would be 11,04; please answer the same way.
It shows 6,08
